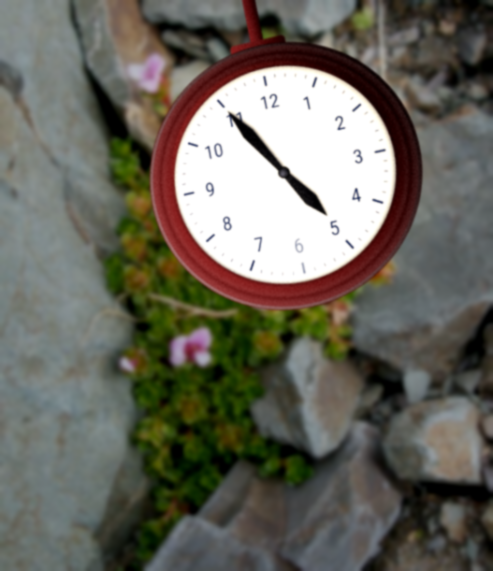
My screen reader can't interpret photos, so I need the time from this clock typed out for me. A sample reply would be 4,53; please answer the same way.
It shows 4,55
